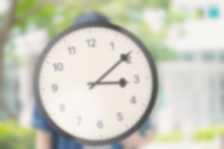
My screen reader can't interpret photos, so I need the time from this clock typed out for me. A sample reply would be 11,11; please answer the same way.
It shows 3,09
